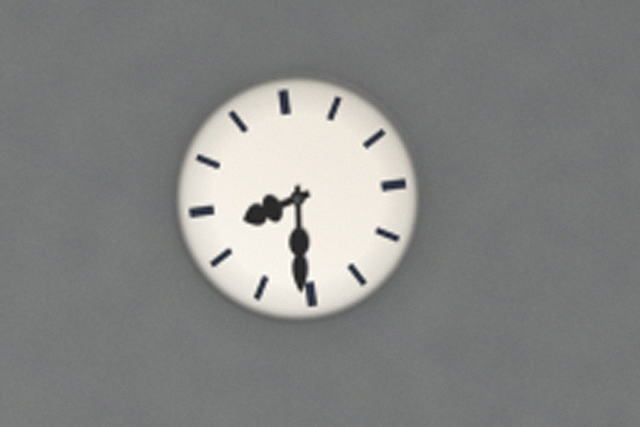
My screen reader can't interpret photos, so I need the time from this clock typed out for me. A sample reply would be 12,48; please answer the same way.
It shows 8,31
